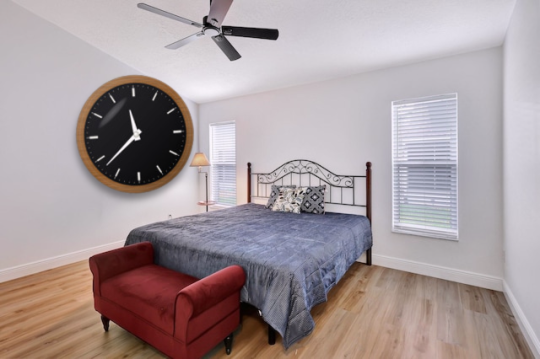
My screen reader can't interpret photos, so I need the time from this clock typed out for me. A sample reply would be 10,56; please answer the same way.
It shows 11,38
